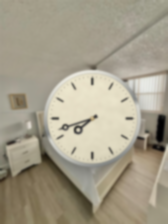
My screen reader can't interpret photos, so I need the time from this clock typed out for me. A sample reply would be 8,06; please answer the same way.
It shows 7,42
